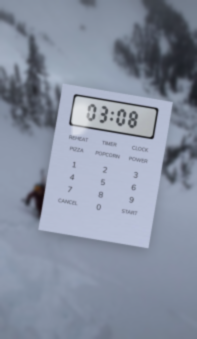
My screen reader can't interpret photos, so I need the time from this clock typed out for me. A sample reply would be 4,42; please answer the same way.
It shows 3,08
